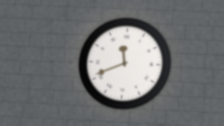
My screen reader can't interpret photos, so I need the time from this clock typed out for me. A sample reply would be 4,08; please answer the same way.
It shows 11,41
